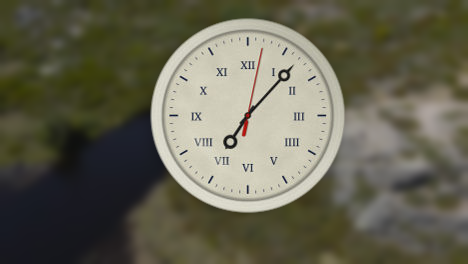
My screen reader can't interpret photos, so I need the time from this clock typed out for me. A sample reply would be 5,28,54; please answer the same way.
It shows 7,07,02
